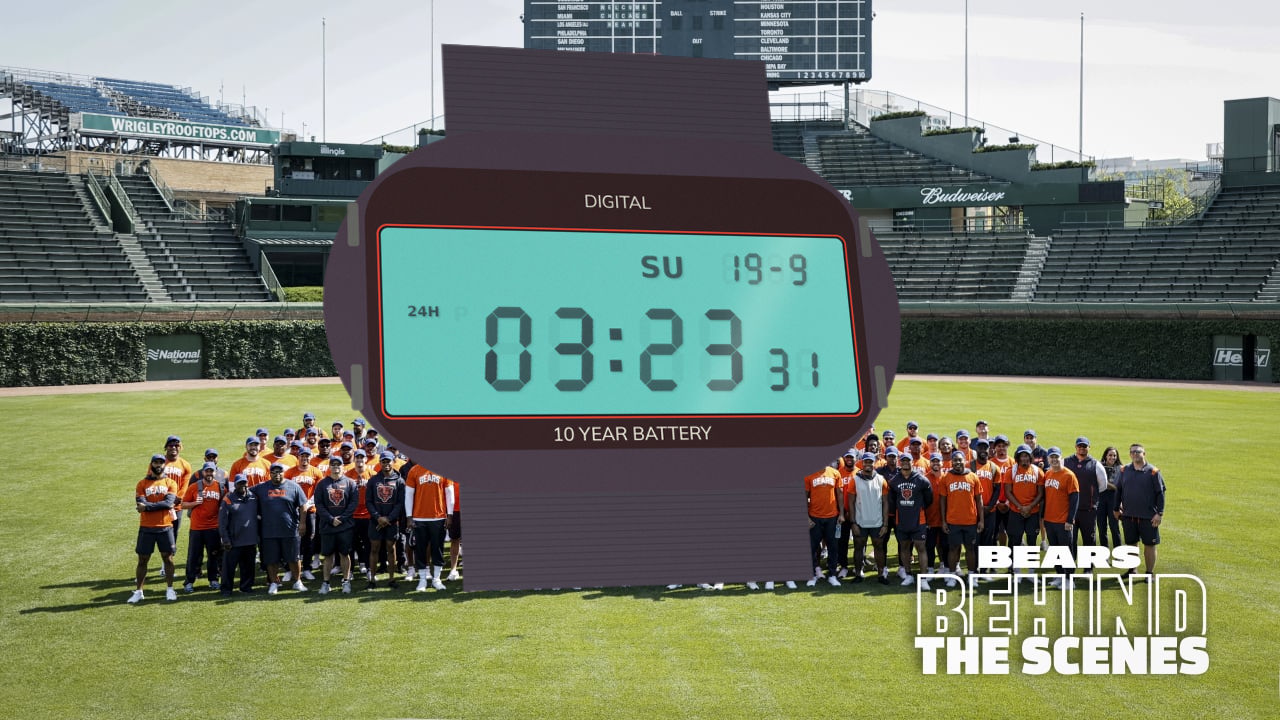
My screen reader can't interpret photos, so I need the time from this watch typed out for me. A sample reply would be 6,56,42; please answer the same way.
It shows 3,23,31
